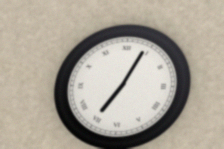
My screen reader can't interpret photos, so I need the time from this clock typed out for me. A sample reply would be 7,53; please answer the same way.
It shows 7,04
